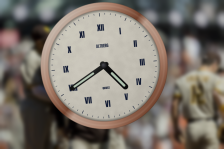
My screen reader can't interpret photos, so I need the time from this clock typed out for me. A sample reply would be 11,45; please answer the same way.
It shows 4,40
